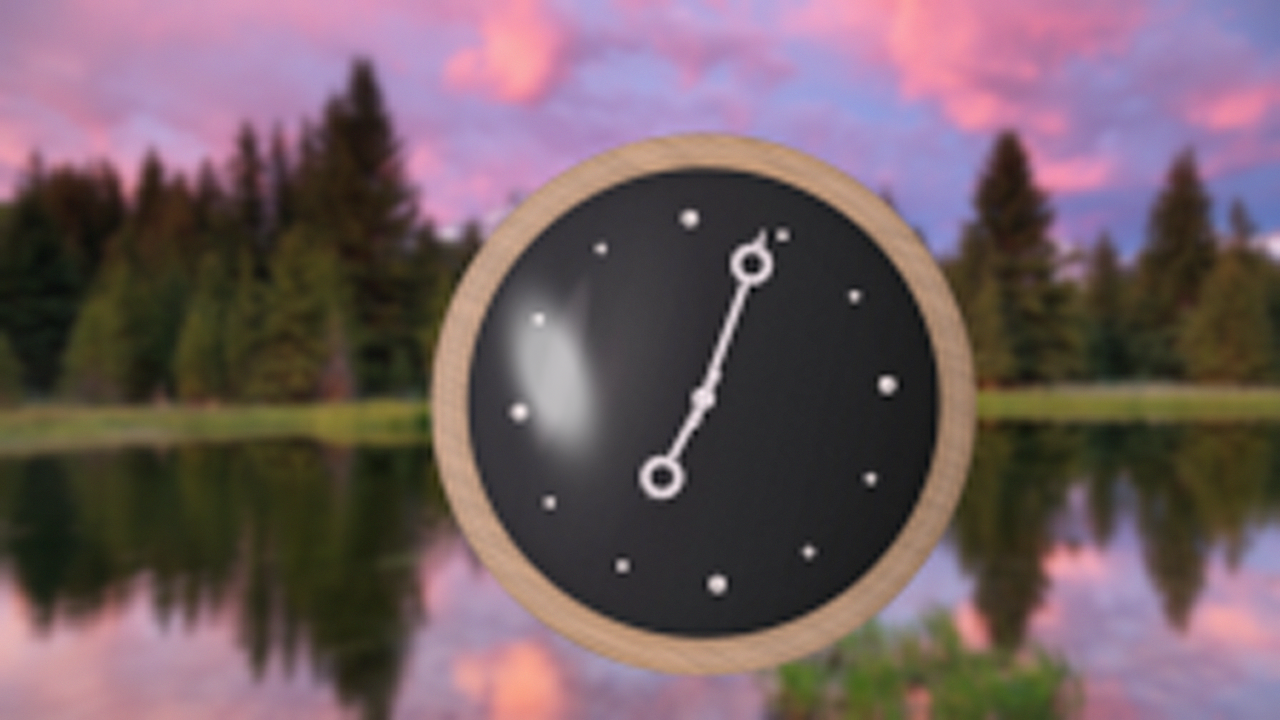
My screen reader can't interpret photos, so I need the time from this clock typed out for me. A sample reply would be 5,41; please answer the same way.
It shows 7,04
